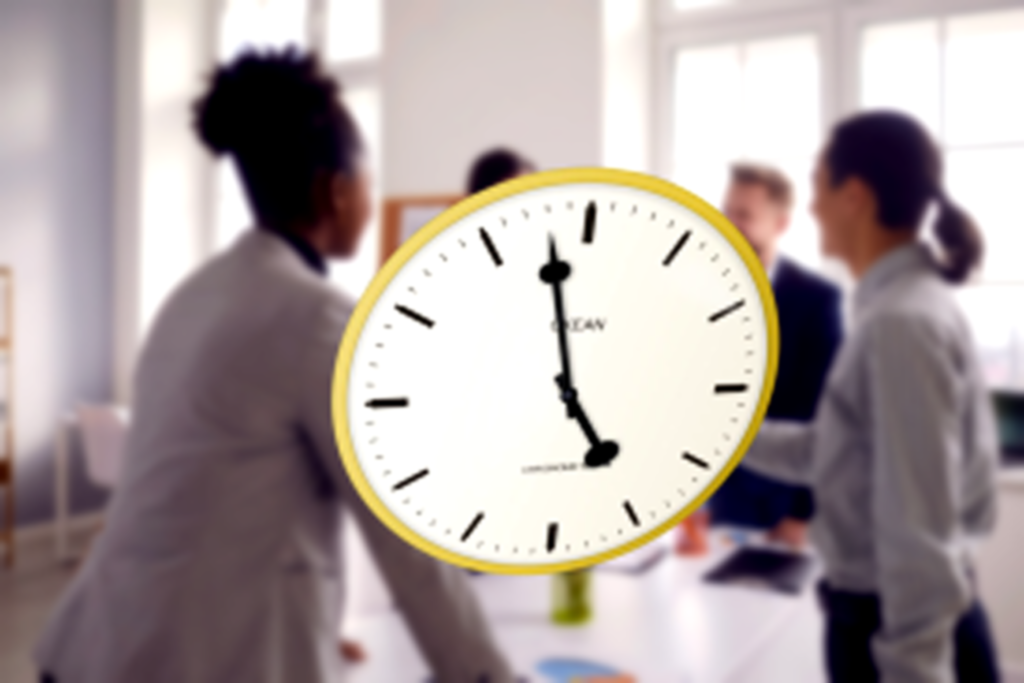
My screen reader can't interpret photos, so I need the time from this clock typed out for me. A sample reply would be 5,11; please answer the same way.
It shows 4,58
